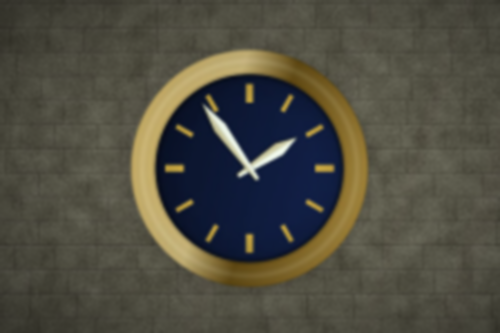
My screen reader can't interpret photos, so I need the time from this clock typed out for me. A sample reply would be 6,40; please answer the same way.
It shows 1,54
